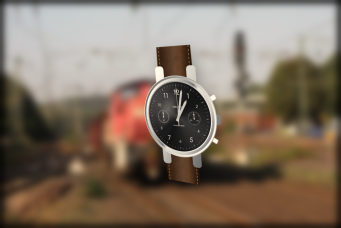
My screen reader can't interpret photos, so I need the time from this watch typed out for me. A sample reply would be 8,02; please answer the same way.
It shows 1,02
